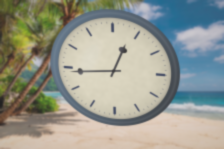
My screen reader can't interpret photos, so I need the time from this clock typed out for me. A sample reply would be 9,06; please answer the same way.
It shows 12,44
